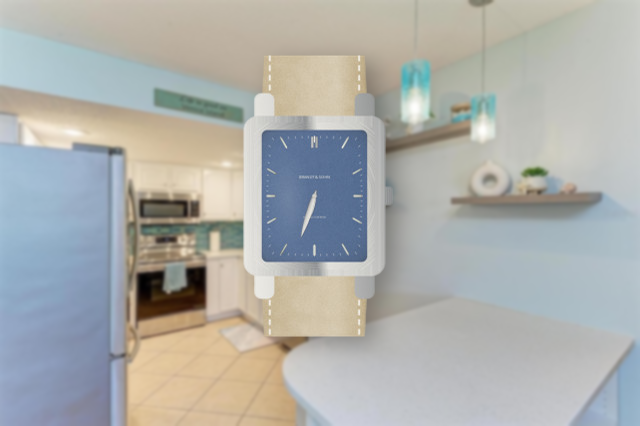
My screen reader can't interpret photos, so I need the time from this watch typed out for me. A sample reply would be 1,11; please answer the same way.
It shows 6,33
